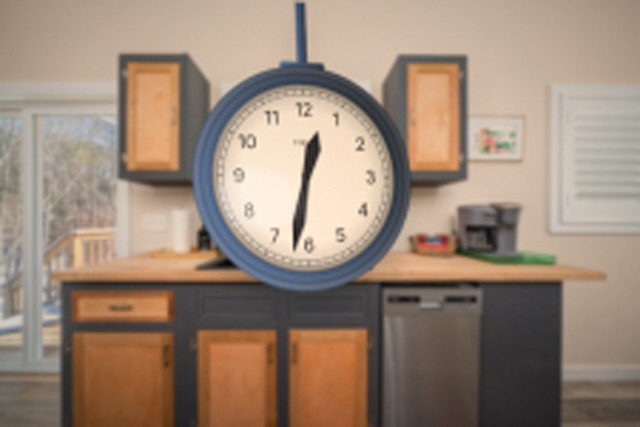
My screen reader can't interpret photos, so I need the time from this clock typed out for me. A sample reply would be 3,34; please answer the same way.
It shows 12,32
